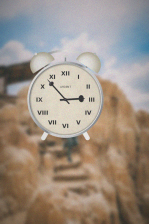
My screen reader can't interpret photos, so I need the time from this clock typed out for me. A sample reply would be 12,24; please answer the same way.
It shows 2,53
